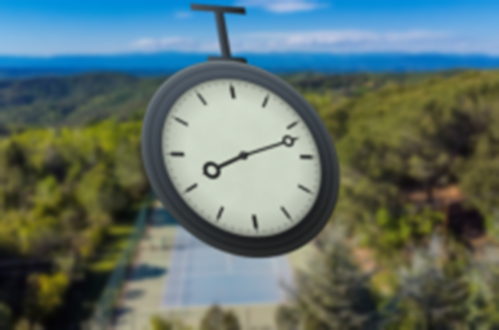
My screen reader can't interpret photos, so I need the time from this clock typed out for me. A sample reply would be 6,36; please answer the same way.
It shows 8,12
